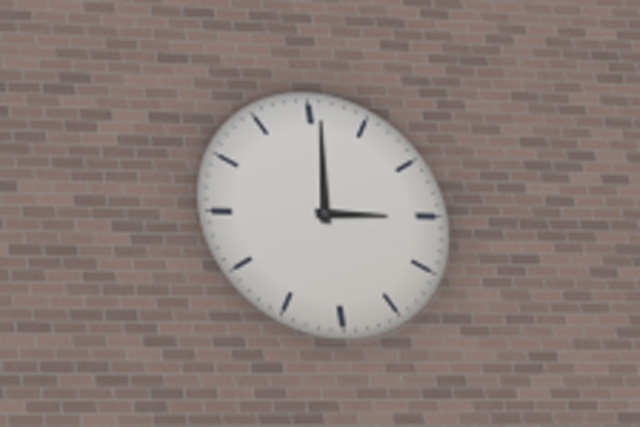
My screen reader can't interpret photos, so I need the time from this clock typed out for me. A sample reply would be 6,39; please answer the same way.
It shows 3,01
